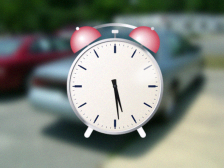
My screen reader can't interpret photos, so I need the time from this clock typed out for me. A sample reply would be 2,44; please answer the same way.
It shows 5,29
